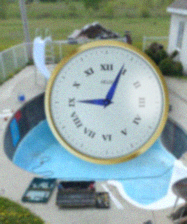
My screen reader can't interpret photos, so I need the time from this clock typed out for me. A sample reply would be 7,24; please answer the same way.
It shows 9,04
